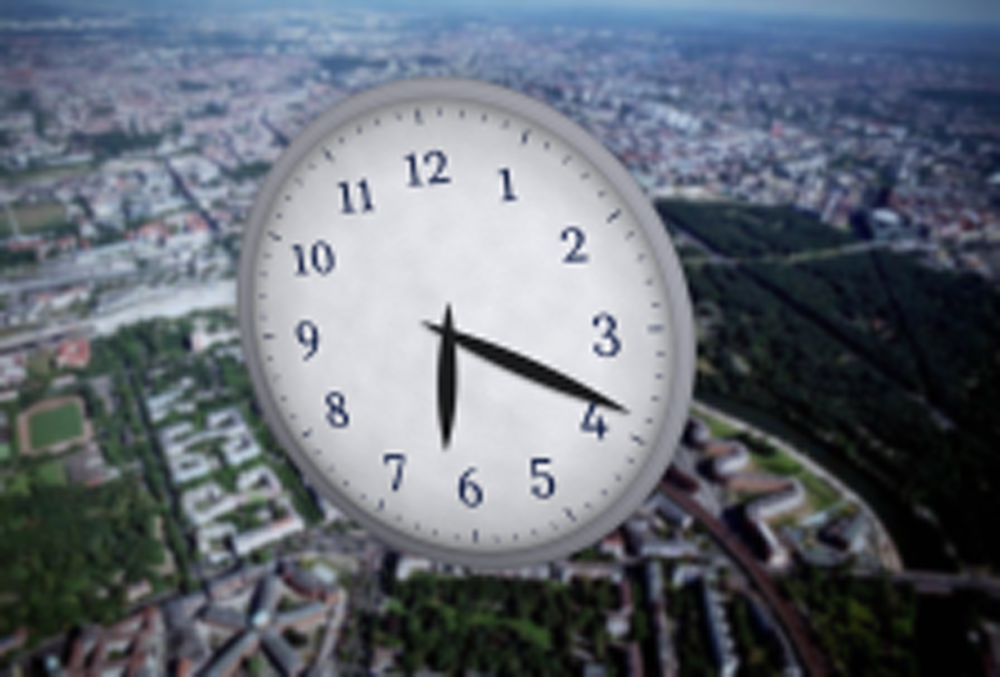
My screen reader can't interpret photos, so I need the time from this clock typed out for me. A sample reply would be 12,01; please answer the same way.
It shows 6,19
